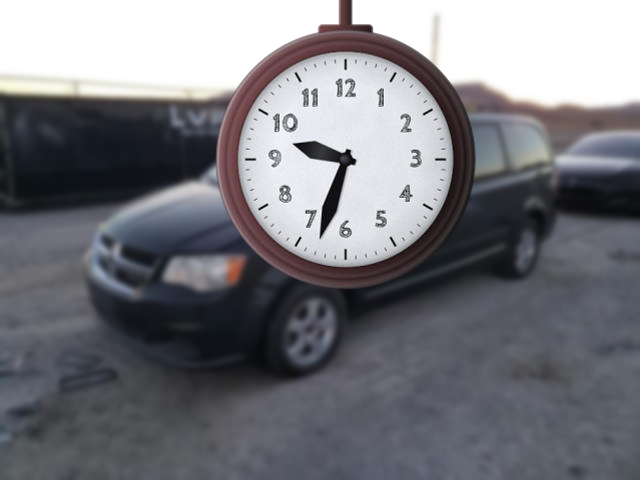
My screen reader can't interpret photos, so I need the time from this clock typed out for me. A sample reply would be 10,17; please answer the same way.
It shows 9,33
